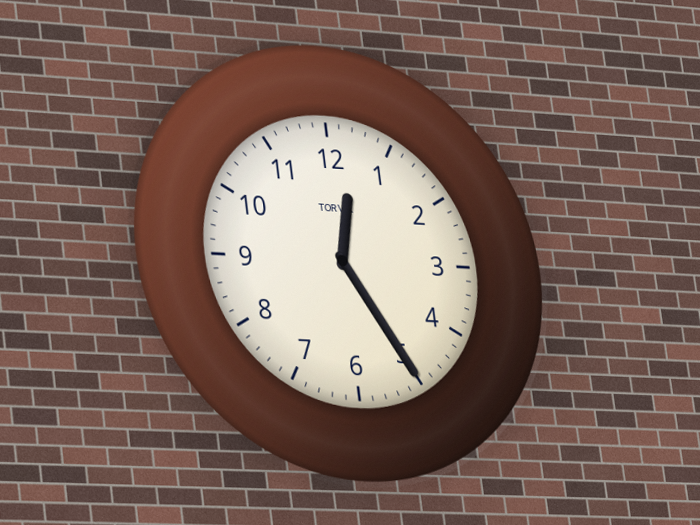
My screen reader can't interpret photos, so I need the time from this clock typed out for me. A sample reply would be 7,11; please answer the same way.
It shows 12,25
